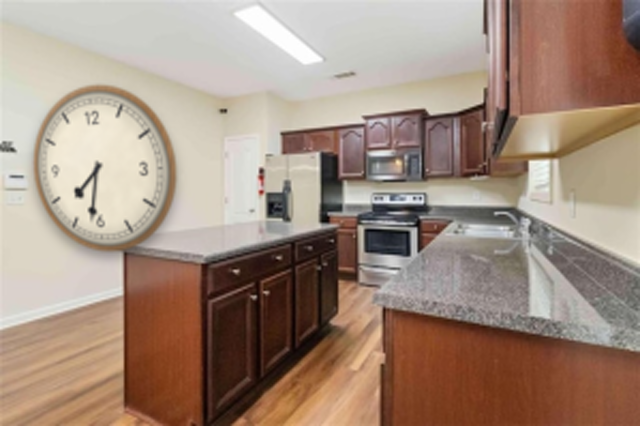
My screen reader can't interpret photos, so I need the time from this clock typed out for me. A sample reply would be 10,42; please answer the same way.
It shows 7,32
